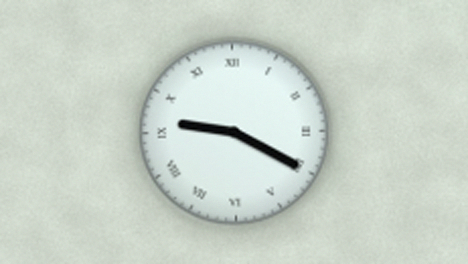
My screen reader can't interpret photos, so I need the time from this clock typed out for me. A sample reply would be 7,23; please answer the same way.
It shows 9,20
